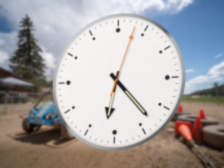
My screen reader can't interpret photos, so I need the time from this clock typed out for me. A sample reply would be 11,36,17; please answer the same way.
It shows 6,23,03
